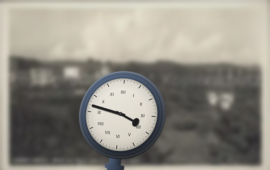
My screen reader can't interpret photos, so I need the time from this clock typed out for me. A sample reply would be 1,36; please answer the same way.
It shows 3,47
